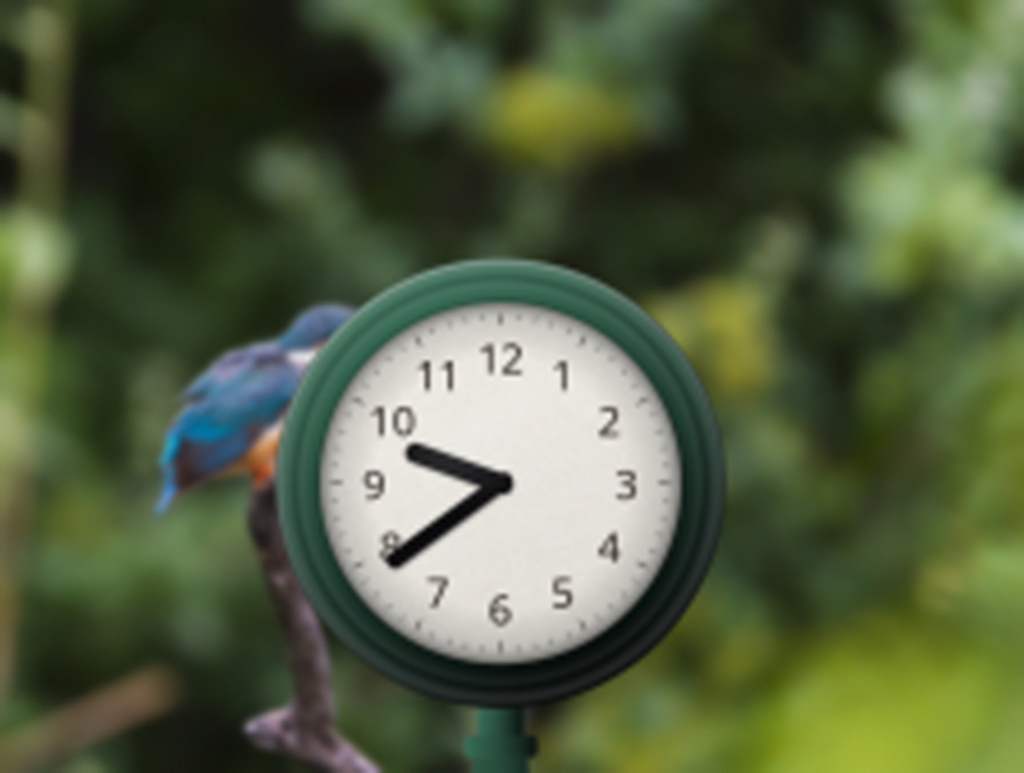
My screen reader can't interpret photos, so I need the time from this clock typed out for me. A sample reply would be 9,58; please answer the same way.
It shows 9,39
